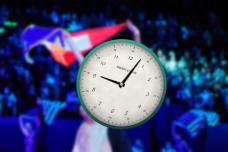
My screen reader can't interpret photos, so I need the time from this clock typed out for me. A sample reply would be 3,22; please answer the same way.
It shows 9,03
